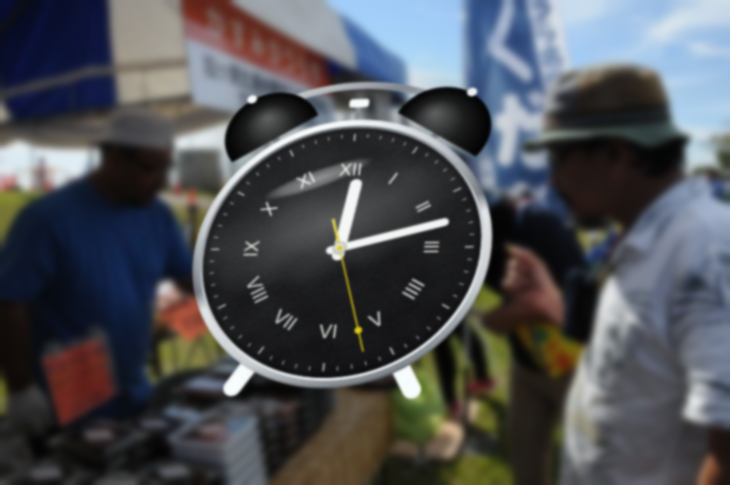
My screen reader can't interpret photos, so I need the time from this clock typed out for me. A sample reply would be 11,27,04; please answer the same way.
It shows 12,12,27
